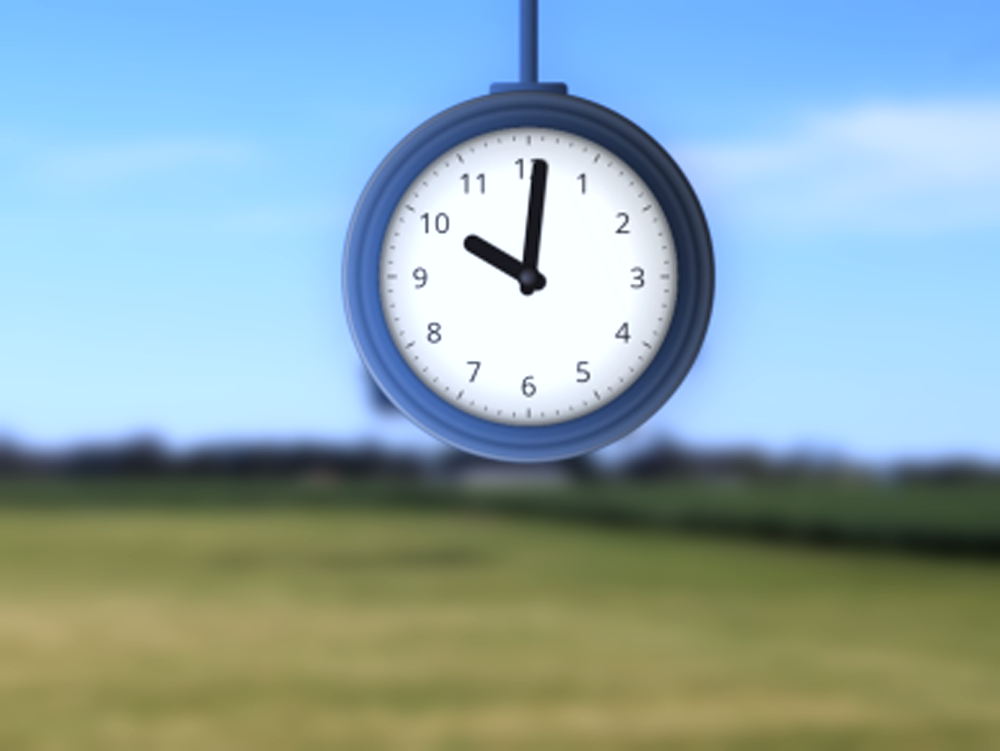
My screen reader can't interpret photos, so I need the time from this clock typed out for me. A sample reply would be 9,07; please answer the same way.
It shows 10,01
